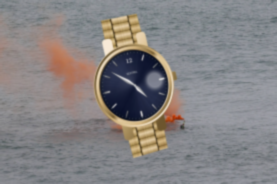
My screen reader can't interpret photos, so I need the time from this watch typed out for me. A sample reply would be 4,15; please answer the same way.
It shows 4,52
